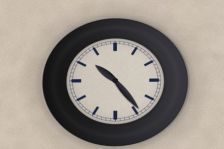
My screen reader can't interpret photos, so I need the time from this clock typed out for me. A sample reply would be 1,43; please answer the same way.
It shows 10,24
